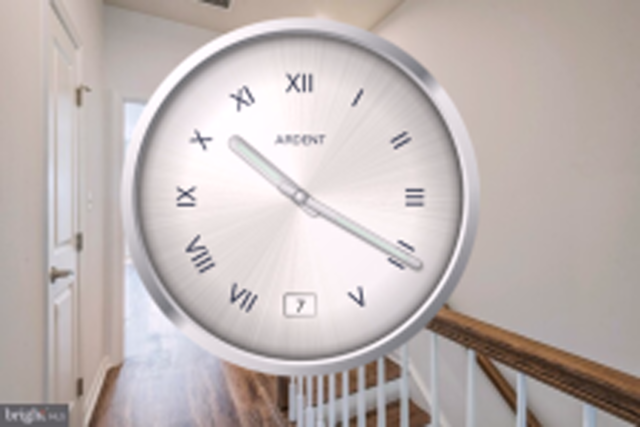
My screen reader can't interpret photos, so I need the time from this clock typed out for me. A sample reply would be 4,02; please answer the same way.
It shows 10,20
